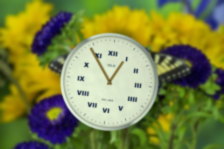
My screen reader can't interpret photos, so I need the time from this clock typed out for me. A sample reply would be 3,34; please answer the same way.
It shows 12,54
